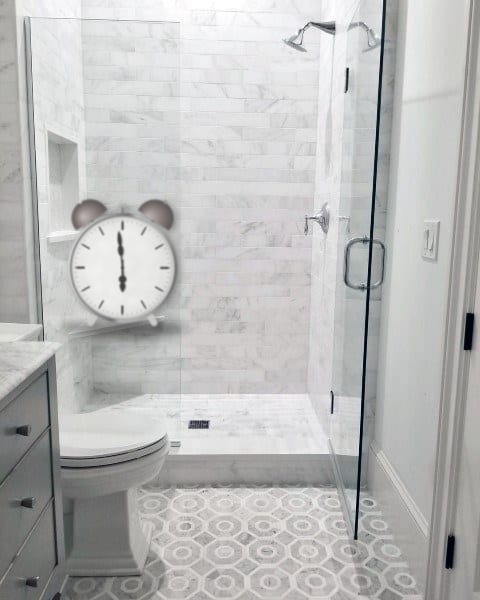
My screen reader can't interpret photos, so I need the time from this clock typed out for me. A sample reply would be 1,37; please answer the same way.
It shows 5,59
